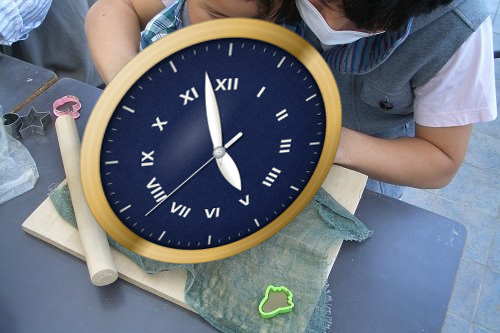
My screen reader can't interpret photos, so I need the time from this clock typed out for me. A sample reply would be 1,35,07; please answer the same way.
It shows 4,57,38
